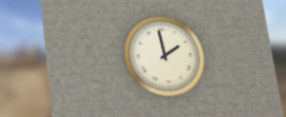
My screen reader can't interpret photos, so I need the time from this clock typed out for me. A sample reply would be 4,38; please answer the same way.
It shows 1,59
